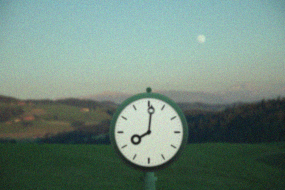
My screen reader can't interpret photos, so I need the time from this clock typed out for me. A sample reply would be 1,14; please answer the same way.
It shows 8,01
